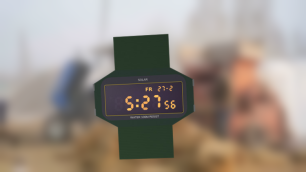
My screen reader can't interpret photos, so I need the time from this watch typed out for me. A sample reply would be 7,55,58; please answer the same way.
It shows 5,27,56
